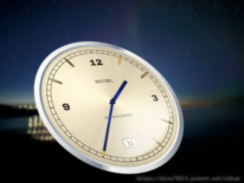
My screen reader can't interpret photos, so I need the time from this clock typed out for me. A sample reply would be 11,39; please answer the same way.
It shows 1,35
